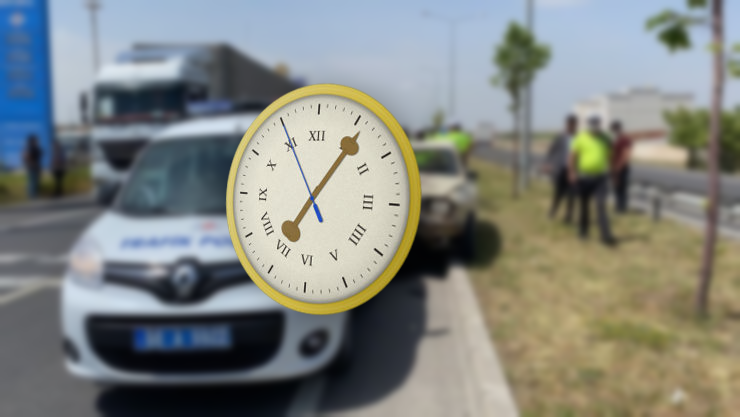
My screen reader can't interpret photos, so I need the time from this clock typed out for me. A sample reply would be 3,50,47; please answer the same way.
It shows 7,05,55
